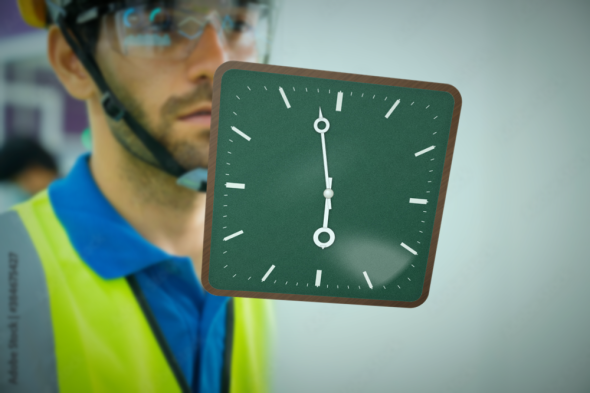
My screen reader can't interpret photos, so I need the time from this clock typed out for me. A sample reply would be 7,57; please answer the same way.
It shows 5,58
